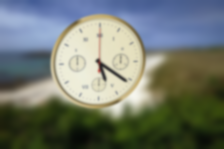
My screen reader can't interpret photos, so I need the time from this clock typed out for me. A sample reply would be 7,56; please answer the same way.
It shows 5,21
